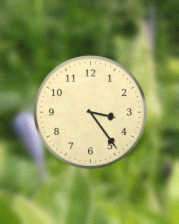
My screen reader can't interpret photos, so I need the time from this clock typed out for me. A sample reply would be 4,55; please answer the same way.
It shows 3,24
